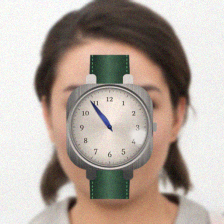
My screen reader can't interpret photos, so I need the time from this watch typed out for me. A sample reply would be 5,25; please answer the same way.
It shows 10,54
